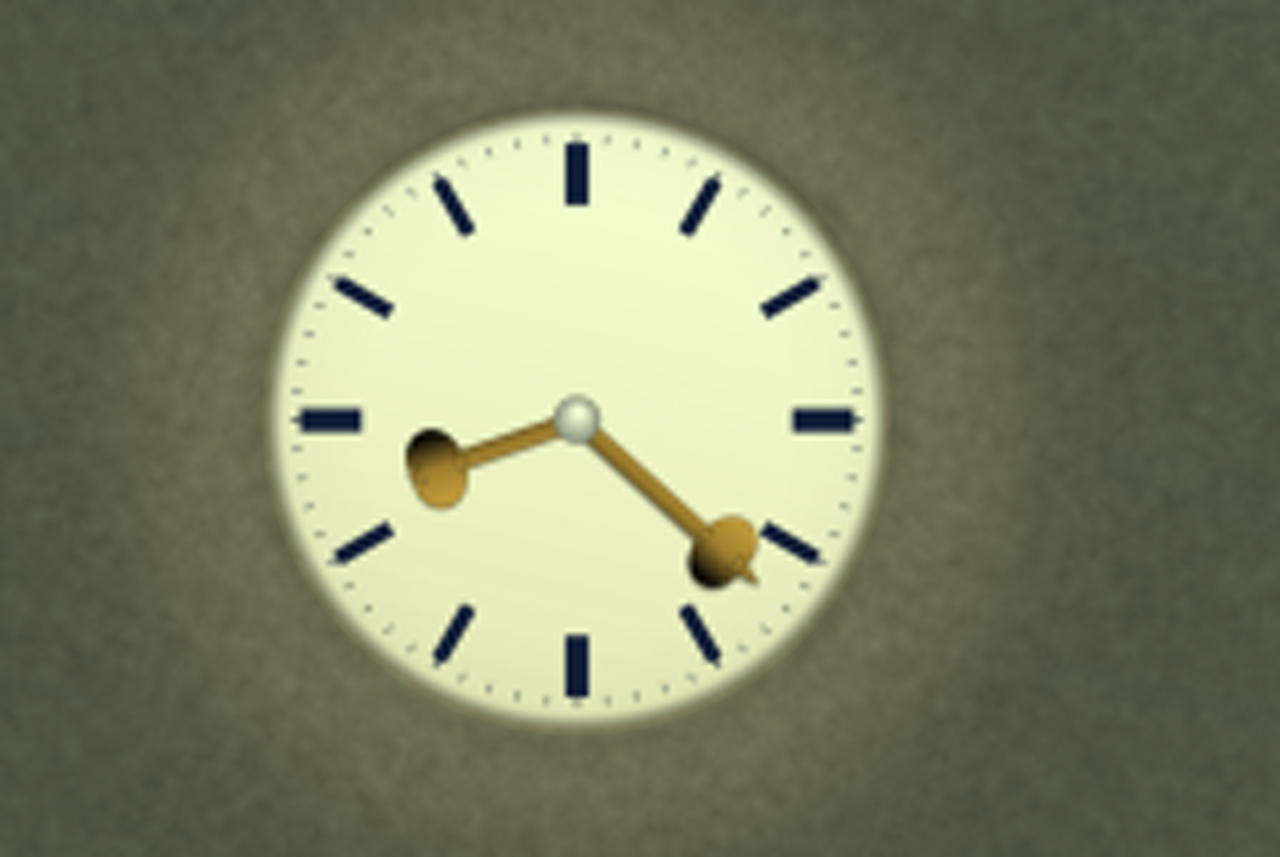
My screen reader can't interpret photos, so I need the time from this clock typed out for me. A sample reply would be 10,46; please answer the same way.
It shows 8,22
